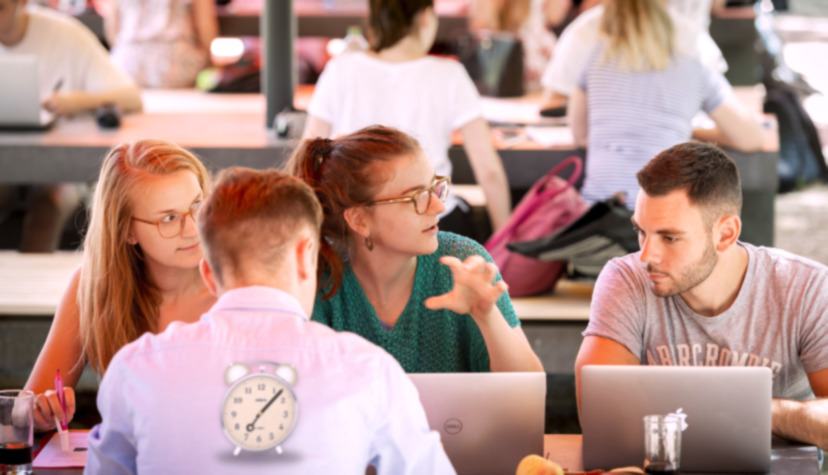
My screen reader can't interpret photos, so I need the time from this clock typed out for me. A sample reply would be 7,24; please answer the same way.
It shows 7,07
